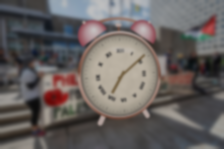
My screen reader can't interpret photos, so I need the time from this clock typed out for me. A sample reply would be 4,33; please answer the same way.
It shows 7,09
